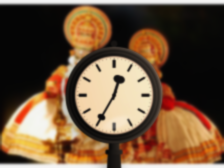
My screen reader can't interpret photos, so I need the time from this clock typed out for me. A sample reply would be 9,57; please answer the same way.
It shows 12,35
